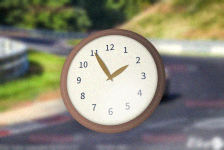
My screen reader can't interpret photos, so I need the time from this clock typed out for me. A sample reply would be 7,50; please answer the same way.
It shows 1,55
